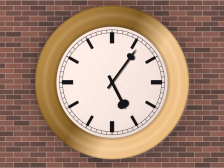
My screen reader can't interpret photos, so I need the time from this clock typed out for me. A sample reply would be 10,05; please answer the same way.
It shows 5,06
